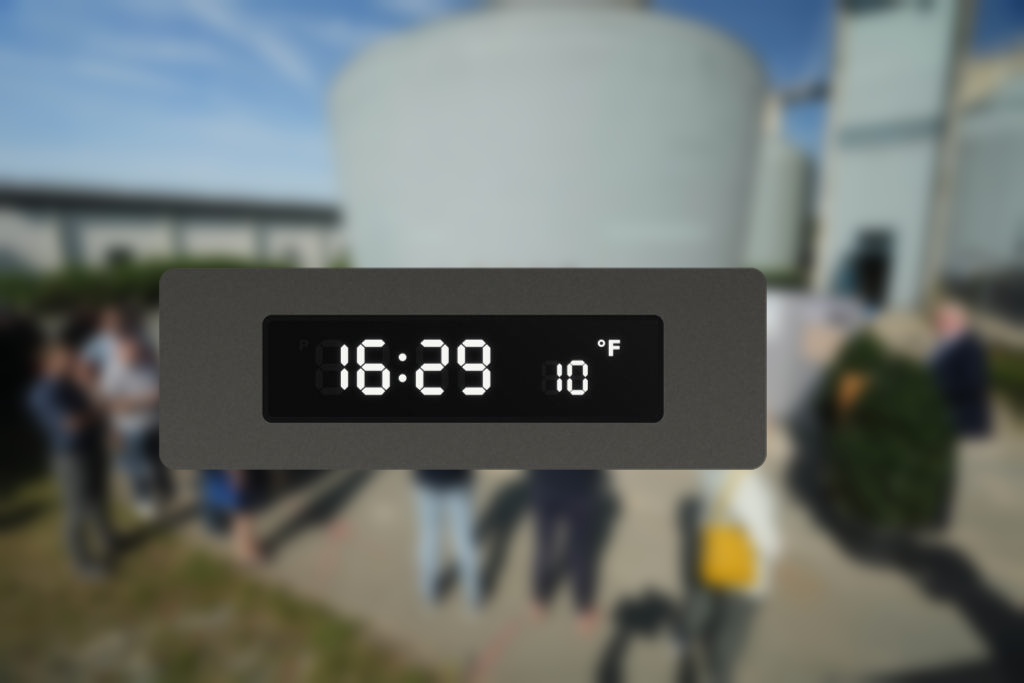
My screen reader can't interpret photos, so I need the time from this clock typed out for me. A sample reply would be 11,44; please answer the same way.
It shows 16,29
